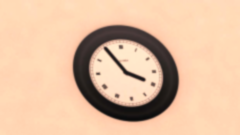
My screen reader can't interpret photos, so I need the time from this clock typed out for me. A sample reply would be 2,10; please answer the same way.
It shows 3,55
